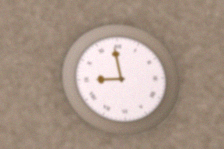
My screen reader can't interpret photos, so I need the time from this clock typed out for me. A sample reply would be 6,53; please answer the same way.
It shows 8,59
